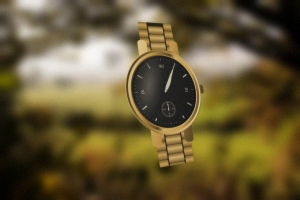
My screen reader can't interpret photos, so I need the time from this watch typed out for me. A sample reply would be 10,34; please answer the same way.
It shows 1,05
